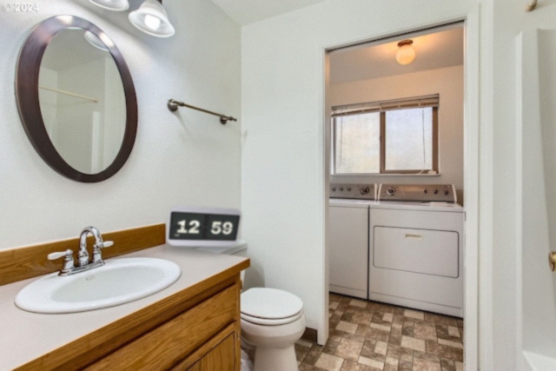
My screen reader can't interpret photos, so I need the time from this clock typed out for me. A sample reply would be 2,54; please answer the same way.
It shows 12,59
